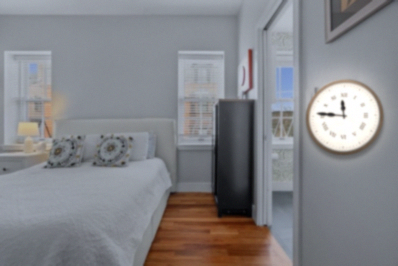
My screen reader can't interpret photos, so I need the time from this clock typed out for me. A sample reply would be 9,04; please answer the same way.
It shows 11,46
